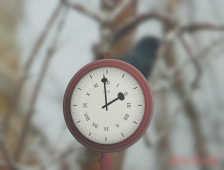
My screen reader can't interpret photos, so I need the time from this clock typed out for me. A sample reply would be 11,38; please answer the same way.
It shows 1,59
